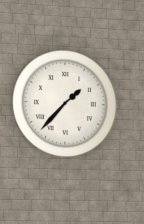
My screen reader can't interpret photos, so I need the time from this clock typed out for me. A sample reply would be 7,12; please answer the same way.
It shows 1,37
